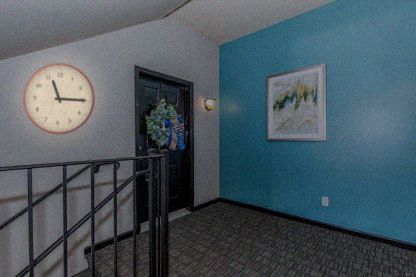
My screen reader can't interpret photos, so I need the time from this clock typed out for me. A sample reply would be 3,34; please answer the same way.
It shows 11,15
